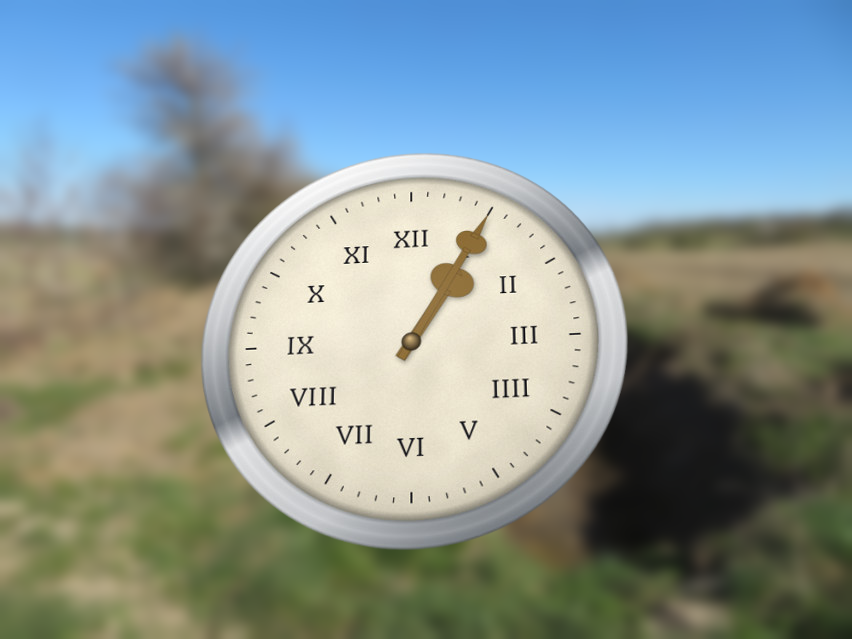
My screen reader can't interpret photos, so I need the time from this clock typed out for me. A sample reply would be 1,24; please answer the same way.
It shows 1,05
